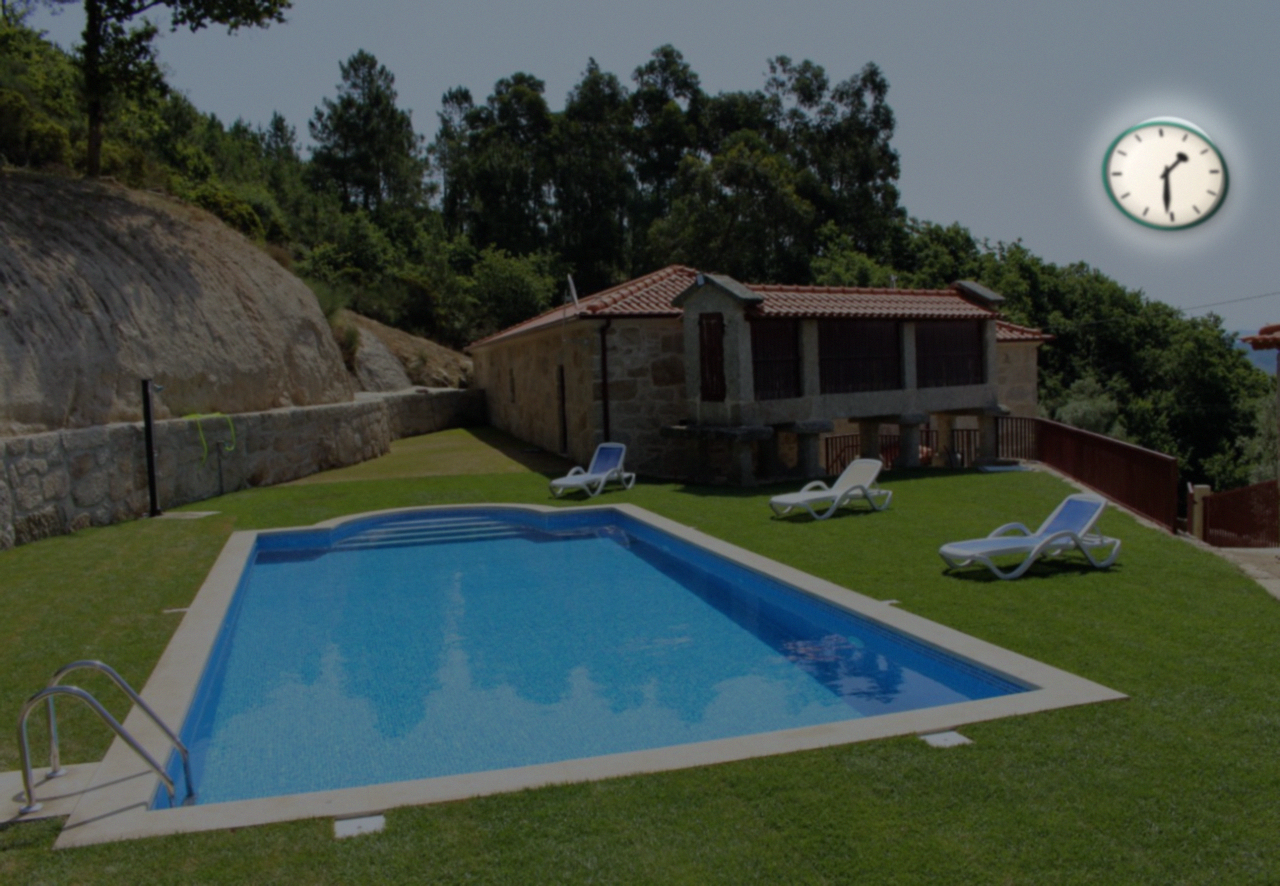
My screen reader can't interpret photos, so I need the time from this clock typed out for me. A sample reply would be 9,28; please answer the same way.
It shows 1,31
